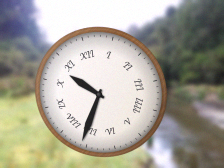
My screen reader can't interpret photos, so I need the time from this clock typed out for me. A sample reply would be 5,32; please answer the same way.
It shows 10,36
